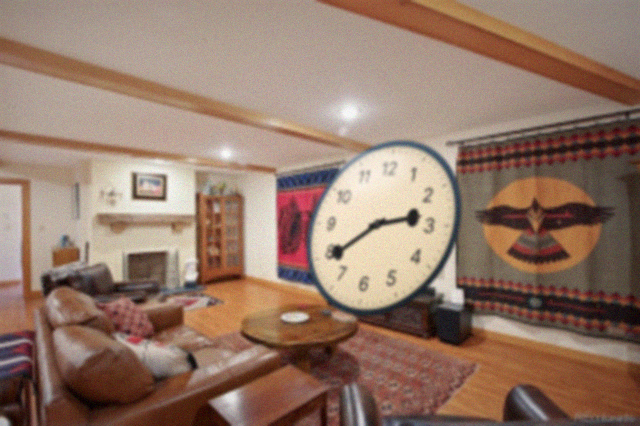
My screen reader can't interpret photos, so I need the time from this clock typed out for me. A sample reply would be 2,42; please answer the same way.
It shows 2,39
